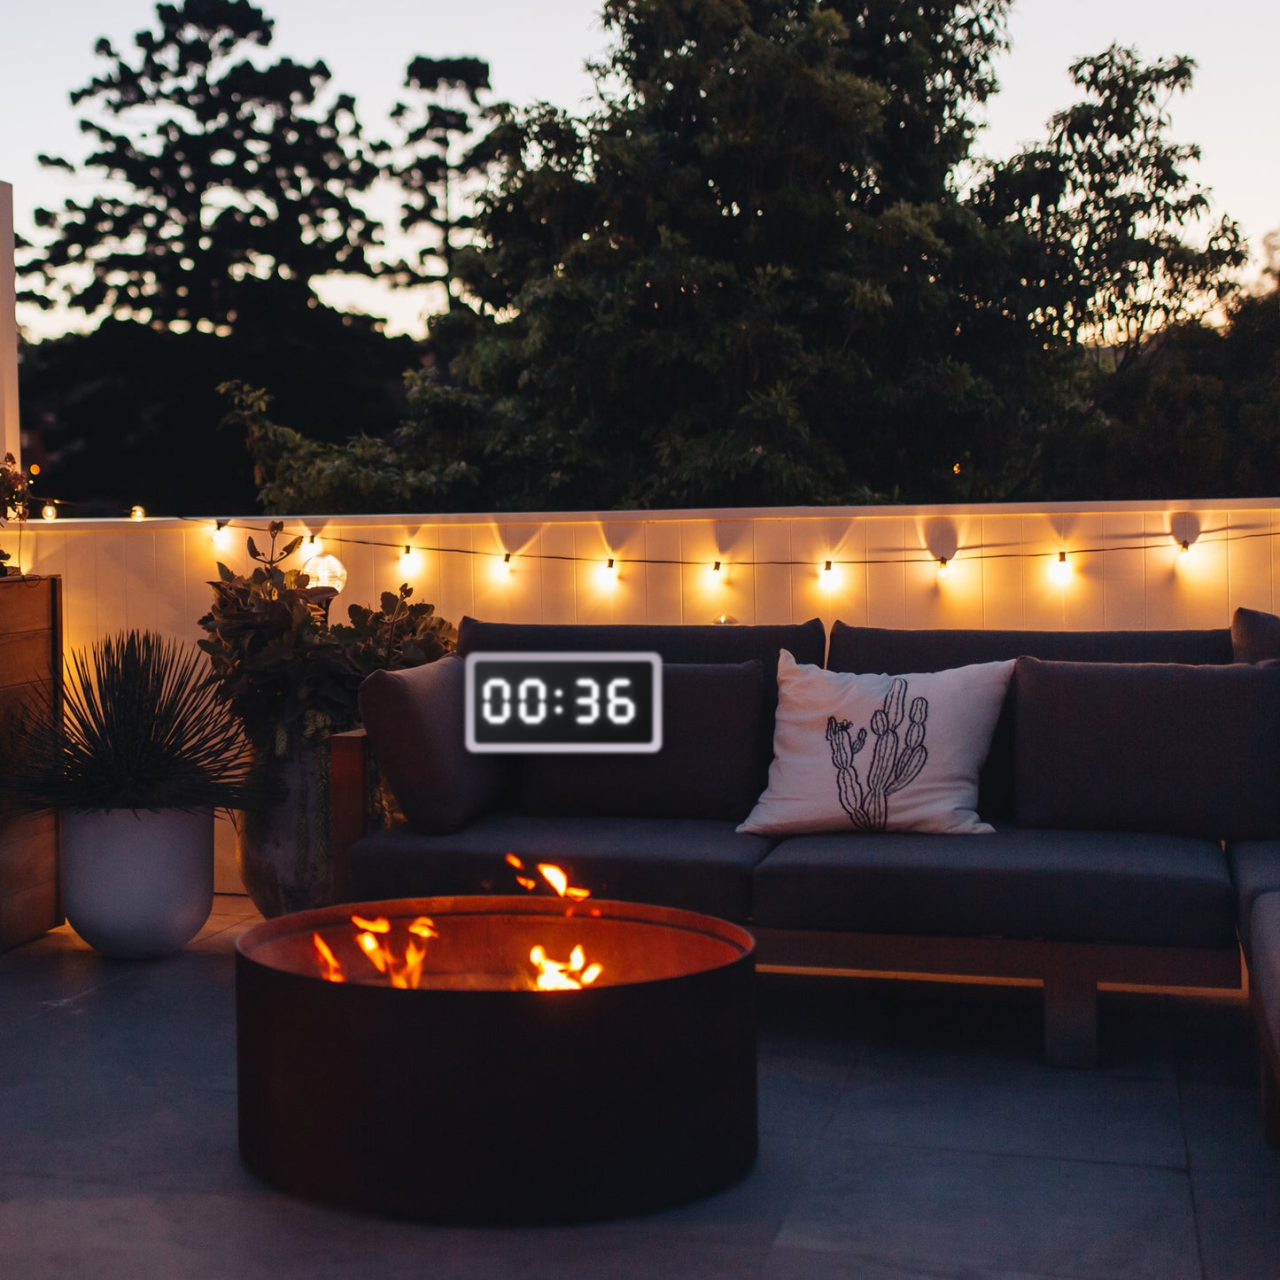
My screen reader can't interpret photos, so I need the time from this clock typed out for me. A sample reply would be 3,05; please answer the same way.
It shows 0,36
